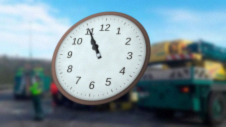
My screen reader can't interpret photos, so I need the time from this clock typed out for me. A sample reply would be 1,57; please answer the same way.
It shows 10,55
